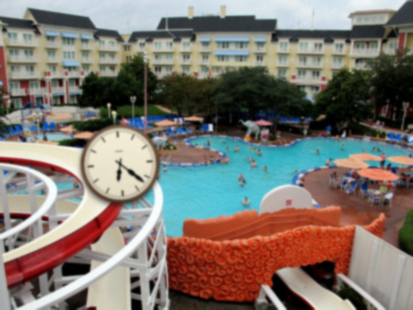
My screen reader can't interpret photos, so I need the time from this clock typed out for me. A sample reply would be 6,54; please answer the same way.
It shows 6,22
